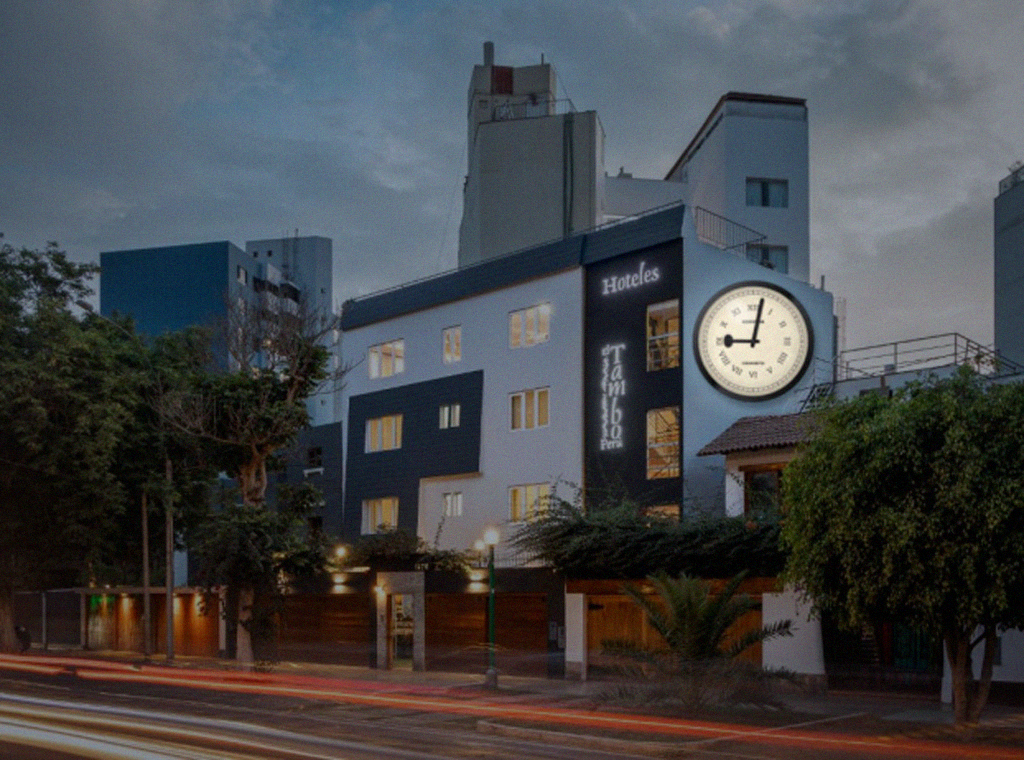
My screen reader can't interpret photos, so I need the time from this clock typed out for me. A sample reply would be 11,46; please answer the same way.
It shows 9,02
